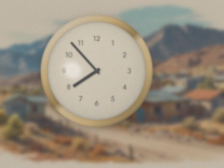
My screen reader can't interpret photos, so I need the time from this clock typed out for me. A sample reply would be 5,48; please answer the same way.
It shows 7,53
